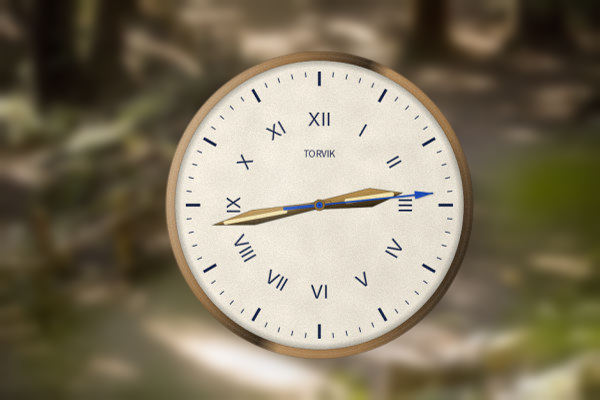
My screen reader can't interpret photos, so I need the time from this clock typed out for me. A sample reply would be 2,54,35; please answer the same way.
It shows 2,43,14
